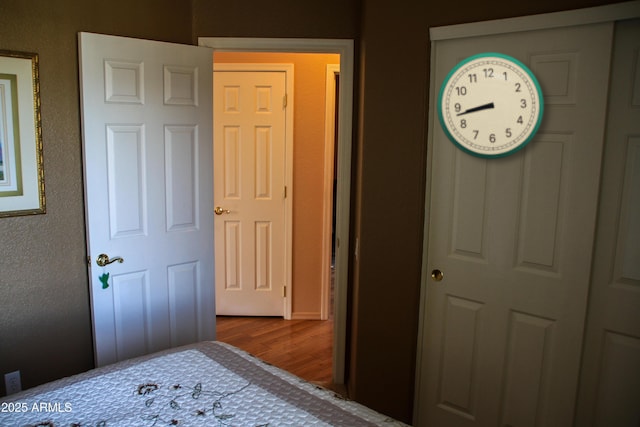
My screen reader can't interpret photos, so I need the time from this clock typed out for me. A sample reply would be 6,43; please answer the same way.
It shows 8,43
